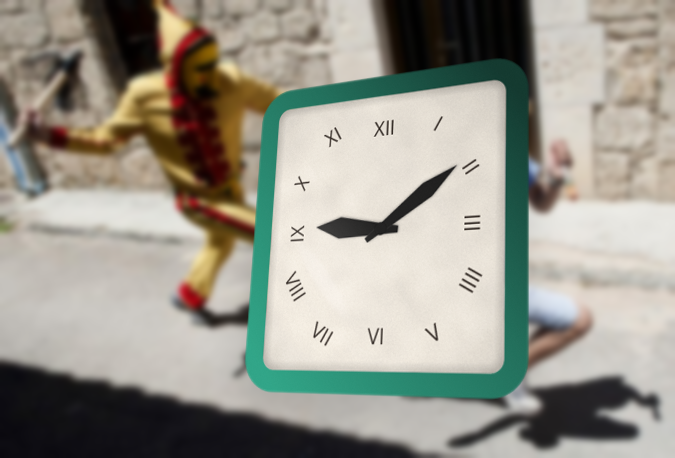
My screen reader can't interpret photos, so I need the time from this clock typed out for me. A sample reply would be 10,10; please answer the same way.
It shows 9,09
